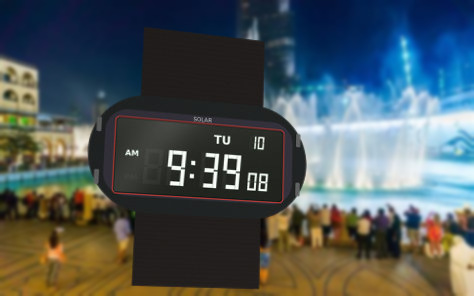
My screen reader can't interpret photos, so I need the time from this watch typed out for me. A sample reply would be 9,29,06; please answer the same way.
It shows 9,39,08
